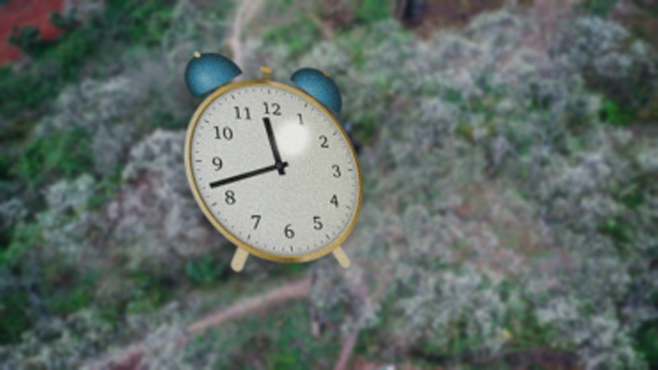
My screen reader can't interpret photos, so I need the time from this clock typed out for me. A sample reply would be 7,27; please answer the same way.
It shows 11,42
